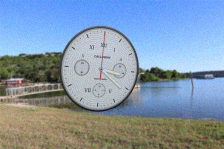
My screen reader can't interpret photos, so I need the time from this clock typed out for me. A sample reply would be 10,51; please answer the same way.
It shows 3,21
